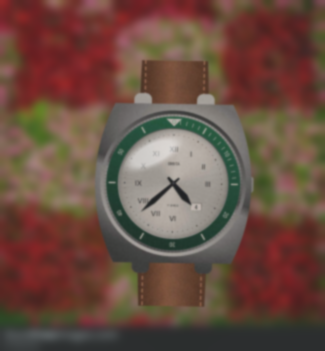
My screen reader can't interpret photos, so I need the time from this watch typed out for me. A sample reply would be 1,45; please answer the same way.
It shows 4,38
